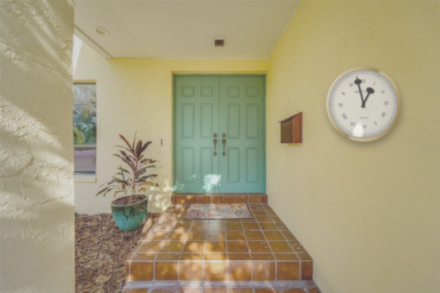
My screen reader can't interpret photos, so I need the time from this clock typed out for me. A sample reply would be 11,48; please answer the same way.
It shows 12,58
